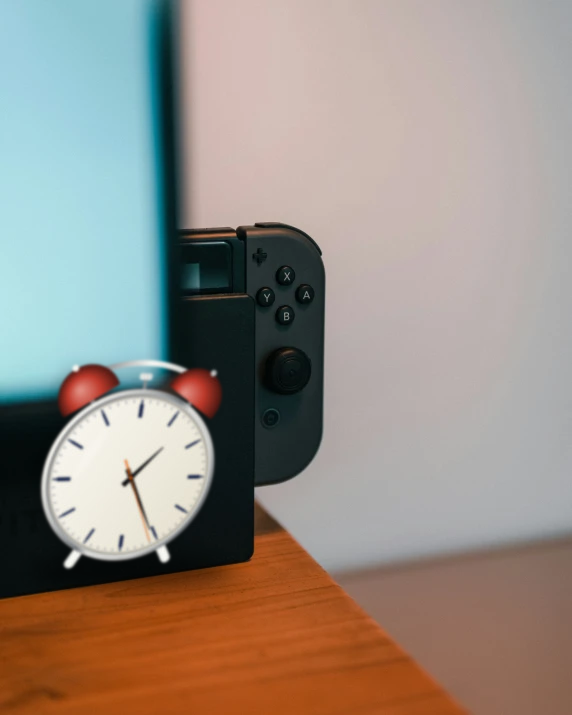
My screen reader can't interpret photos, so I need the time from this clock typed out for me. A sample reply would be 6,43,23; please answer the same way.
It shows 1,25,26
